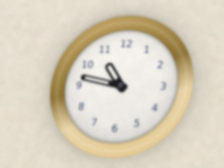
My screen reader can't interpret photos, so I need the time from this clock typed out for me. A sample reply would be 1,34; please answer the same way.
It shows 10,47
